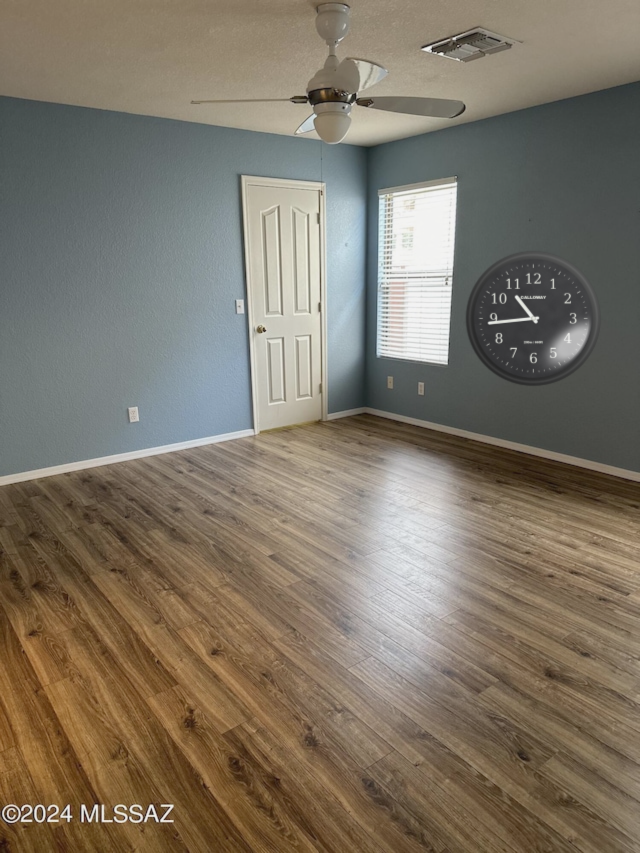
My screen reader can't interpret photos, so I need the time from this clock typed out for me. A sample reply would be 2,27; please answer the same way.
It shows 10,44
